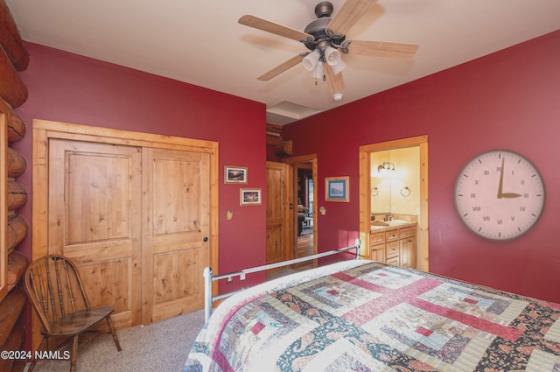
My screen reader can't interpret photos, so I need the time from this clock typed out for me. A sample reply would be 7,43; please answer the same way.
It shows 3,01
